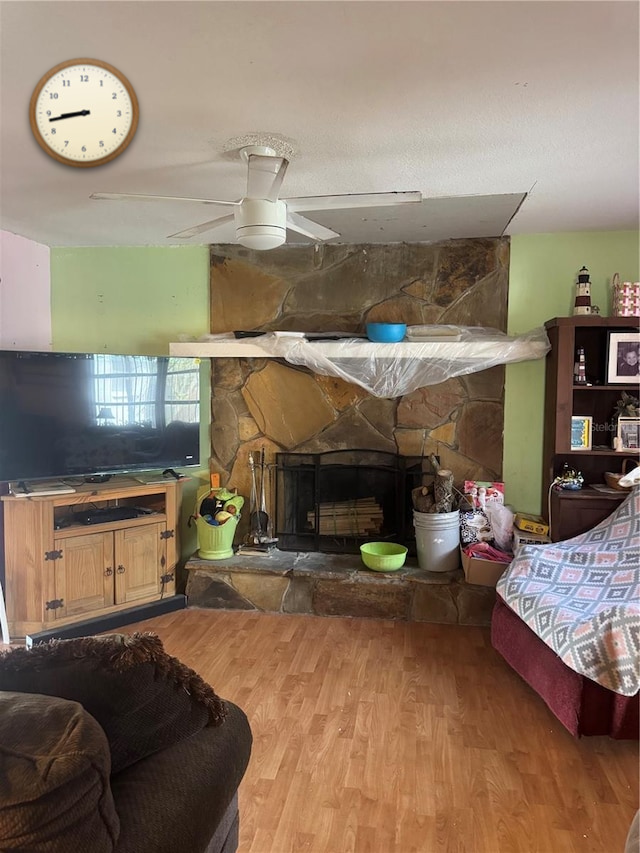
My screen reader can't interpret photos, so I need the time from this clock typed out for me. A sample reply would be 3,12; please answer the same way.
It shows 8,43
